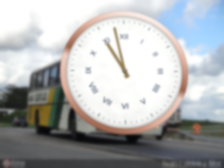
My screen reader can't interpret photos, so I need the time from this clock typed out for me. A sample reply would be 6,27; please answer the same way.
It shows 10,58
